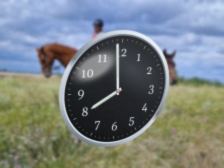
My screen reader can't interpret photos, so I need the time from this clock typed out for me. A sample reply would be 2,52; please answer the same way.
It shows 7,59
